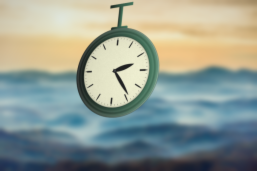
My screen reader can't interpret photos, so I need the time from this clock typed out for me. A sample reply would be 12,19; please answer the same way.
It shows 2,24
